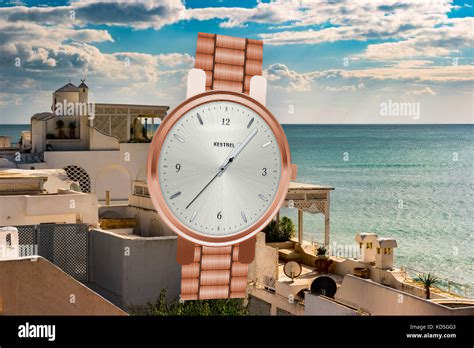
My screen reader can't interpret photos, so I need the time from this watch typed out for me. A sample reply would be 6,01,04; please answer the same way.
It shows 1,06,37
